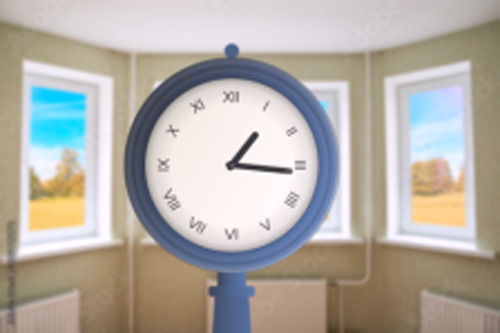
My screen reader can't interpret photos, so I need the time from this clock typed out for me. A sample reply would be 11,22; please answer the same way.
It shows 1,16
